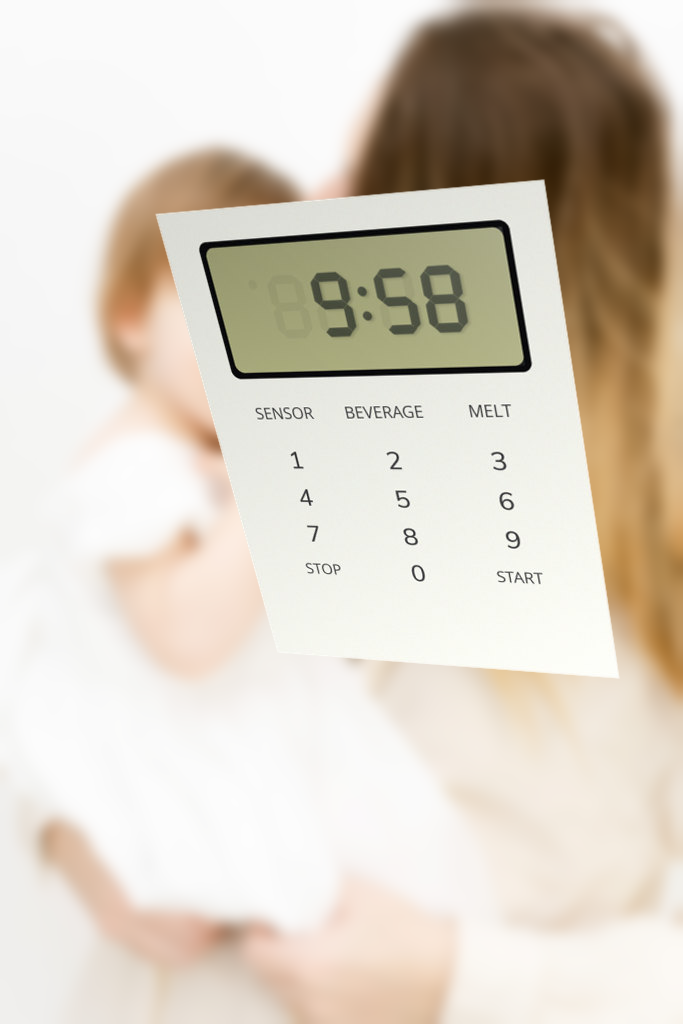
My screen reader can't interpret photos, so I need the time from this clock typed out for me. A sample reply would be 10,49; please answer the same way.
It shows 9,58
